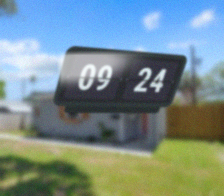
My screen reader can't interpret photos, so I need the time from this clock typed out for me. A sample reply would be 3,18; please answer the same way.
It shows 9,24
